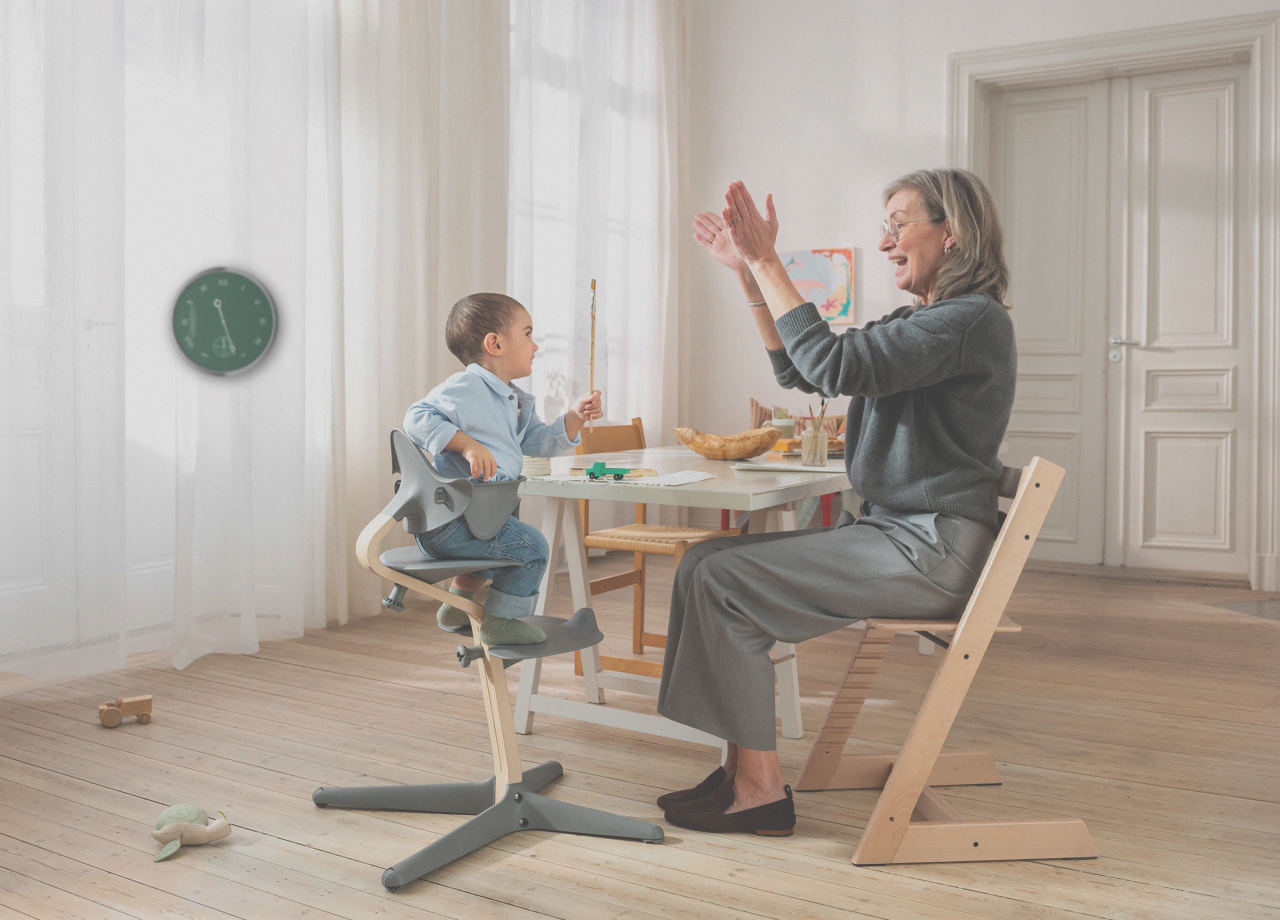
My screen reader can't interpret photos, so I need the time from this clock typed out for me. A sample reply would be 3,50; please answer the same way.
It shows 11,27
